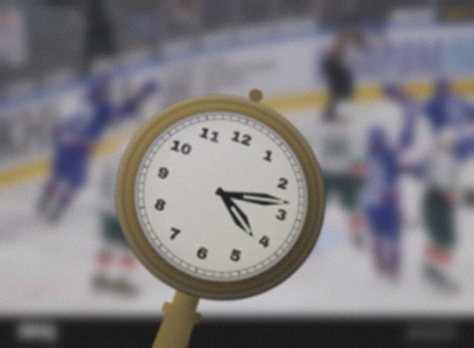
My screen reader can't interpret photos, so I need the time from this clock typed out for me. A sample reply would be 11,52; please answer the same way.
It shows 4,13
